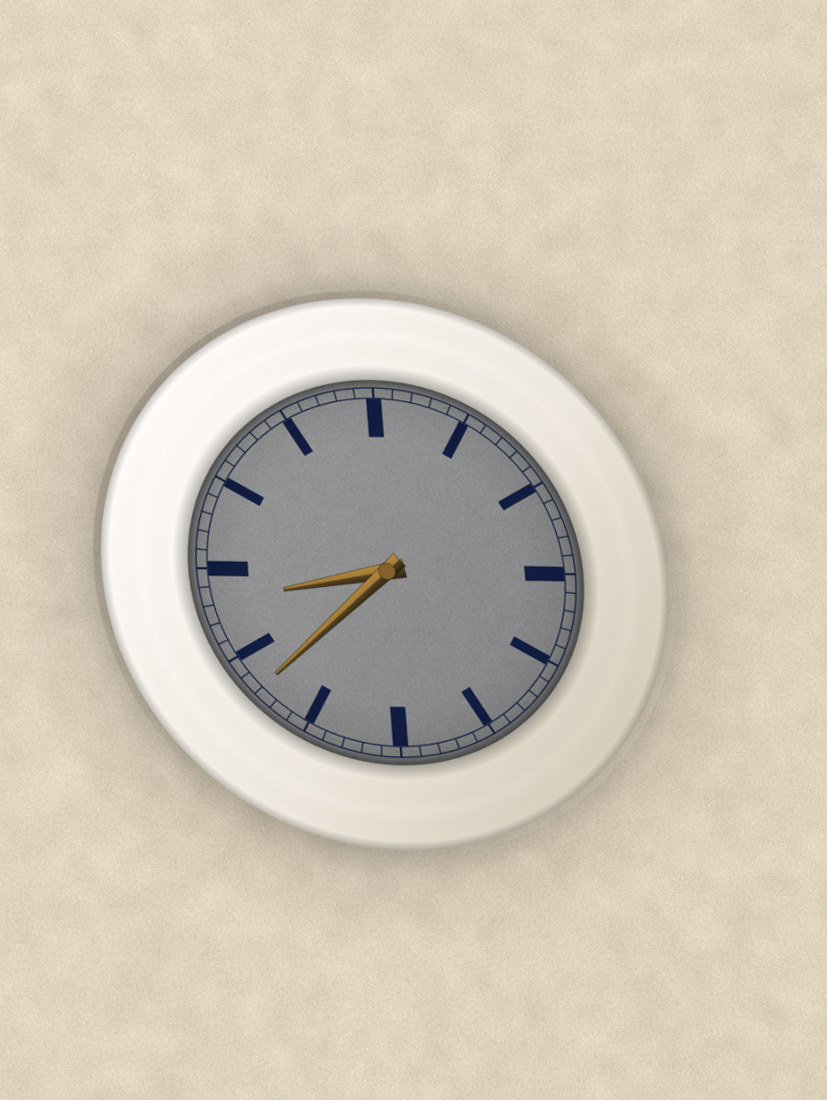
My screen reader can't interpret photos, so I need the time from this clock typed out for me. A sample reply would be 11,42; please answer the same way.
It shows 8,38
